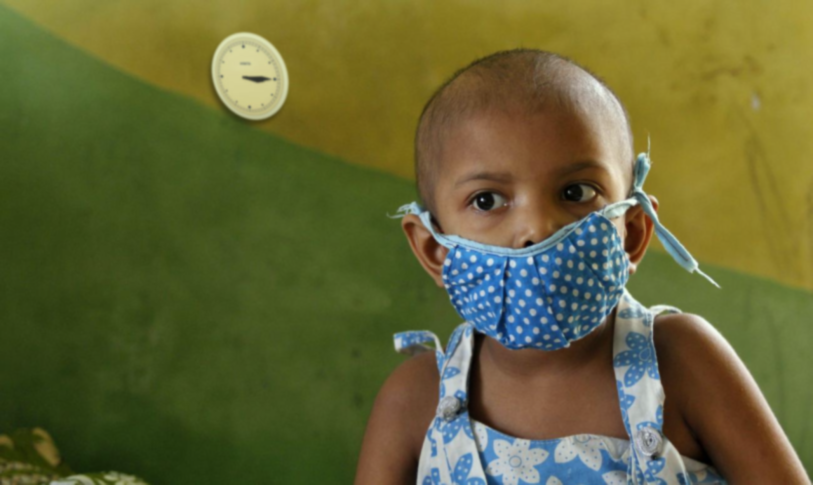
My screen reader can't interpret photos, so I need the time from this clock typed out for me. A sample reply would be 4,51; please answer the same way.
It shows 3,15
